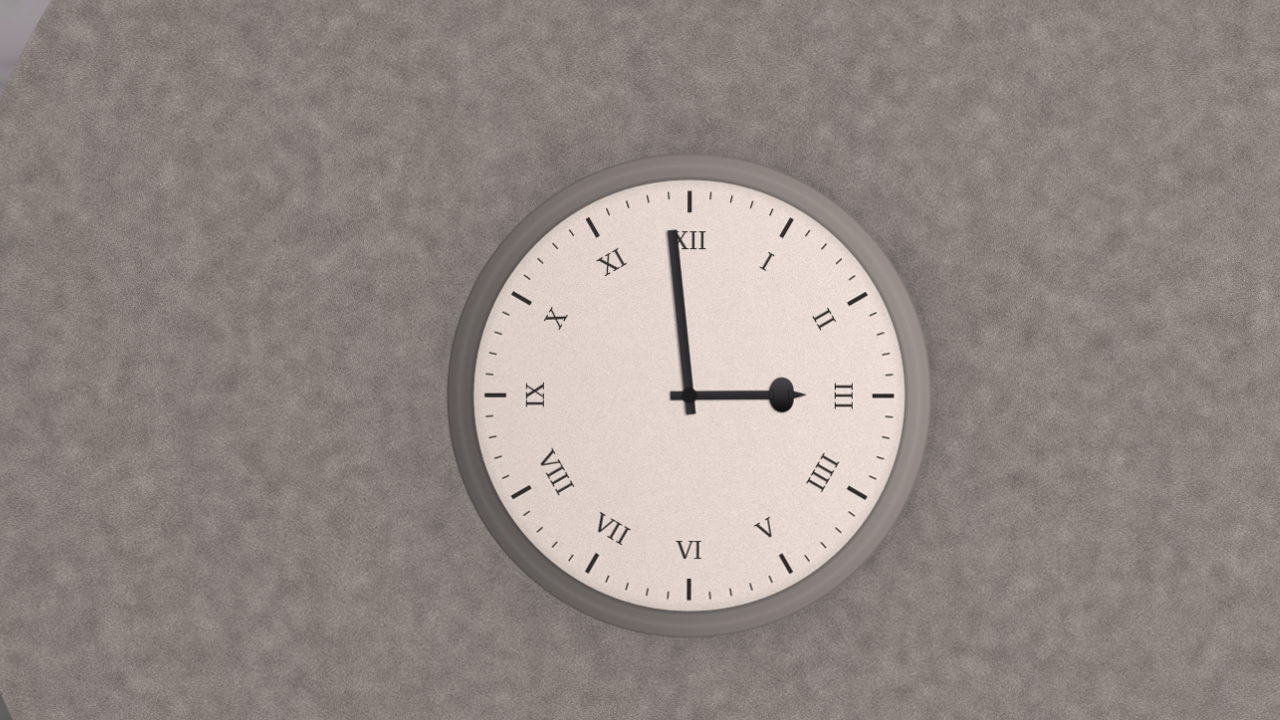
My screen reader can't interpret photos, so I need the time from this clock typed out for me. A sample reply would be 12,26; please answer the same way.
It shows 2,59
